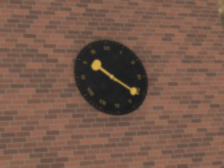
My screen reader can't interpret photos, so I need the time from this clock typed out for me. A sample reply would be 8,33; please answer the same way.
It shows 10,21
